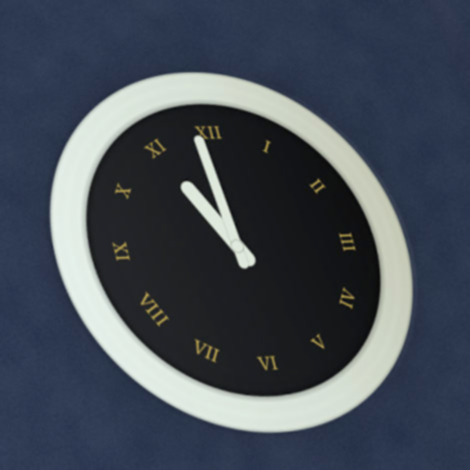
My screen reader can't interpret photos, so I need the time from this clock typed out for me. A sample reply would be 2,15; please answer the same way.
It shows 10,59
